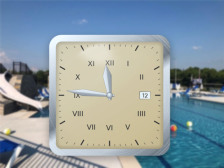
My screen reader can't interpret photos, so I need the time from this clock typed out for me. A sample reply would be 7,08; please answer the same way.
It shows 11,46
